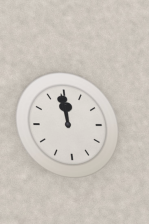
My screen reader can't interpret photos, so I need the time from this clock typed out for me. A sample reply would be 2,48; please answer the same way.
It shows 11,59
